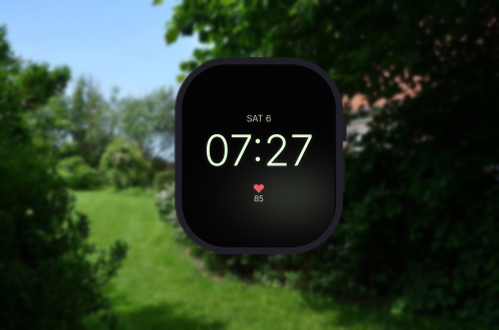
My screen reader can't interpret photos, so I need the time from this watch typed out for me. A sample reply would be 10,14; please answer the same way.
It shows 7,27
